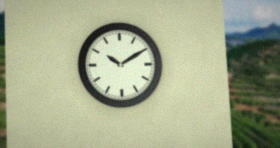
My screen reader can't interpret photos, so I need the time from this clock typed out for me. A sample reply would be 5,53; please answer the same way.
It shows 10,10
